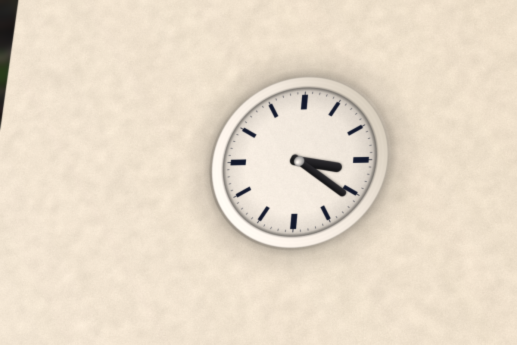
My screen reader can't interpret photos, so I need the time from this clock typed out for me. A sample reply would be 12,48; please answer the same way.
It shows 3,21
